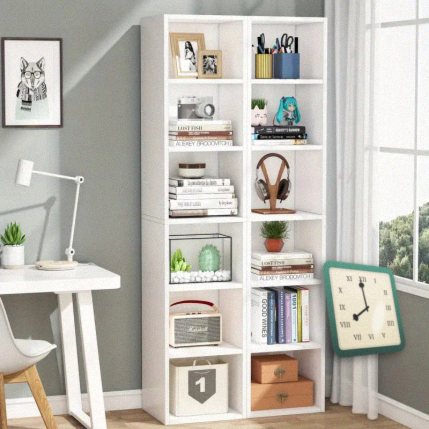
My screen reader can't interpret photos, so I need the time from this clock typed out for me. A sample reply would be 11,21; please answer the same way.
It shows 7,59
